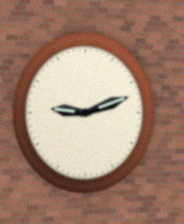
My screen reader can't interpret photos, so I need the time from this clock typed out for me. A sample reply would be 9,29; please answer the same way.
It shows 9,12
